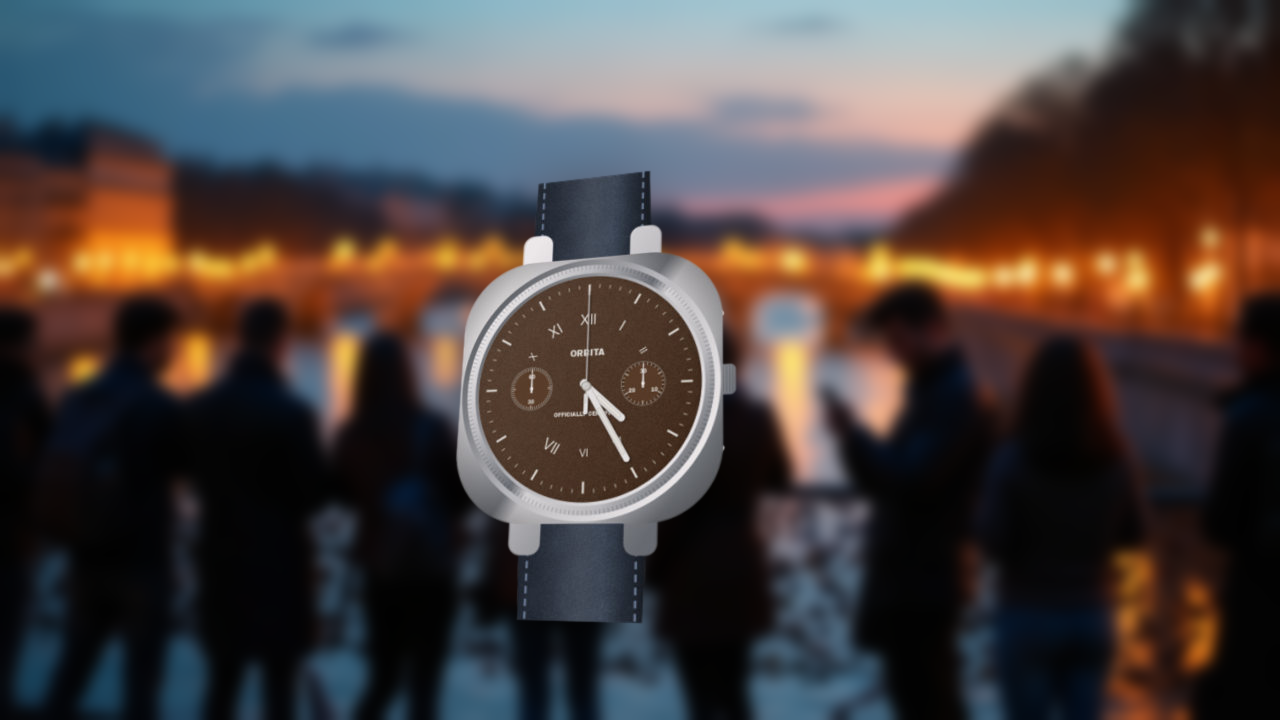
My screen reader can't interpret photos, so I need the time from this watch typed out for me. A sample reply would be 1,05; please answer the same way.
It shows 4,25
